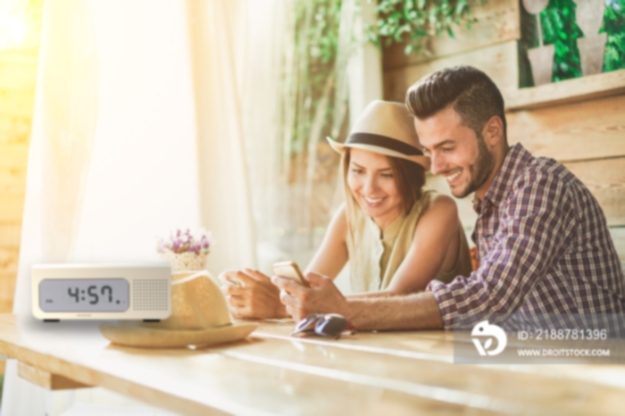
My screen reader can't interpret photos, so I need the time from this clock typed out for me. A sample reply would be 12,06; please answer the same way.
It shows 4,57
